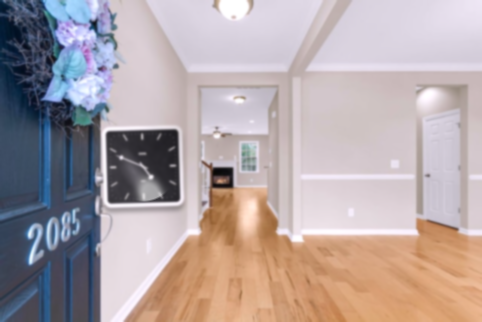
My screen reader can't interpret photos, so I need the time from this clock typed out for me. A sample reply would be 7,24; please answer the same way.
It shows 4,49
